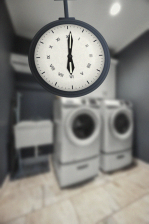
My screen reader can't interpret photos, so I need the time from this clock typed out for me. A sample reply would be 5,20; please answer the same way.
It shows 6,01
